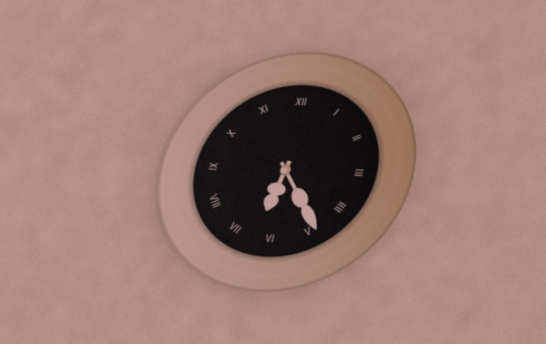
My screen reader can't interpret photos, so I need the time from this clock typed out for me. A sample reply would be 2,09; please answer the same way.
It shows 6,24
